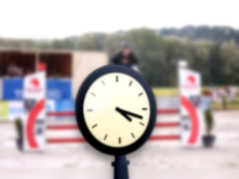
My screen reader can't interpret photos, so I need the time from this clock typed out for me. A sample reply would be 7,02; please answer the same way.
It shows 4,18
